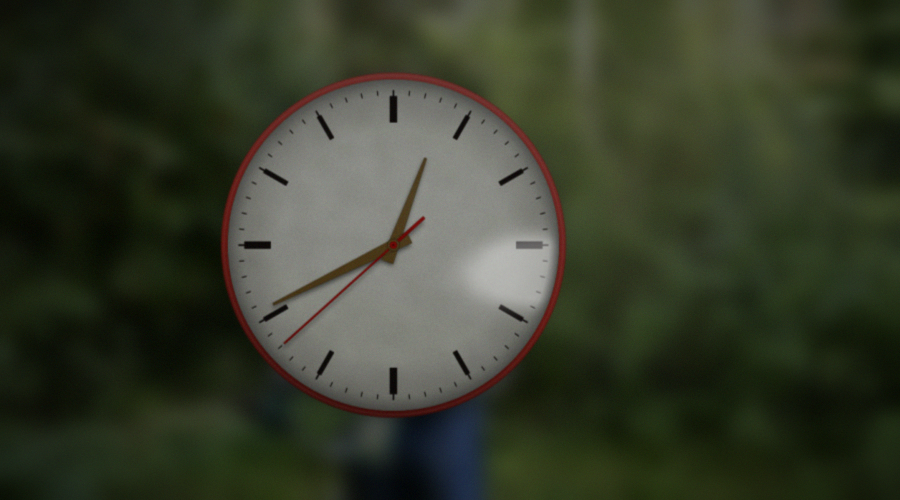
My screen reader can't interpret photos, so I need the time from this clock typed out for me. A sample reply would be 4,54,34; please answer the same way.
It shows 12,40,38
